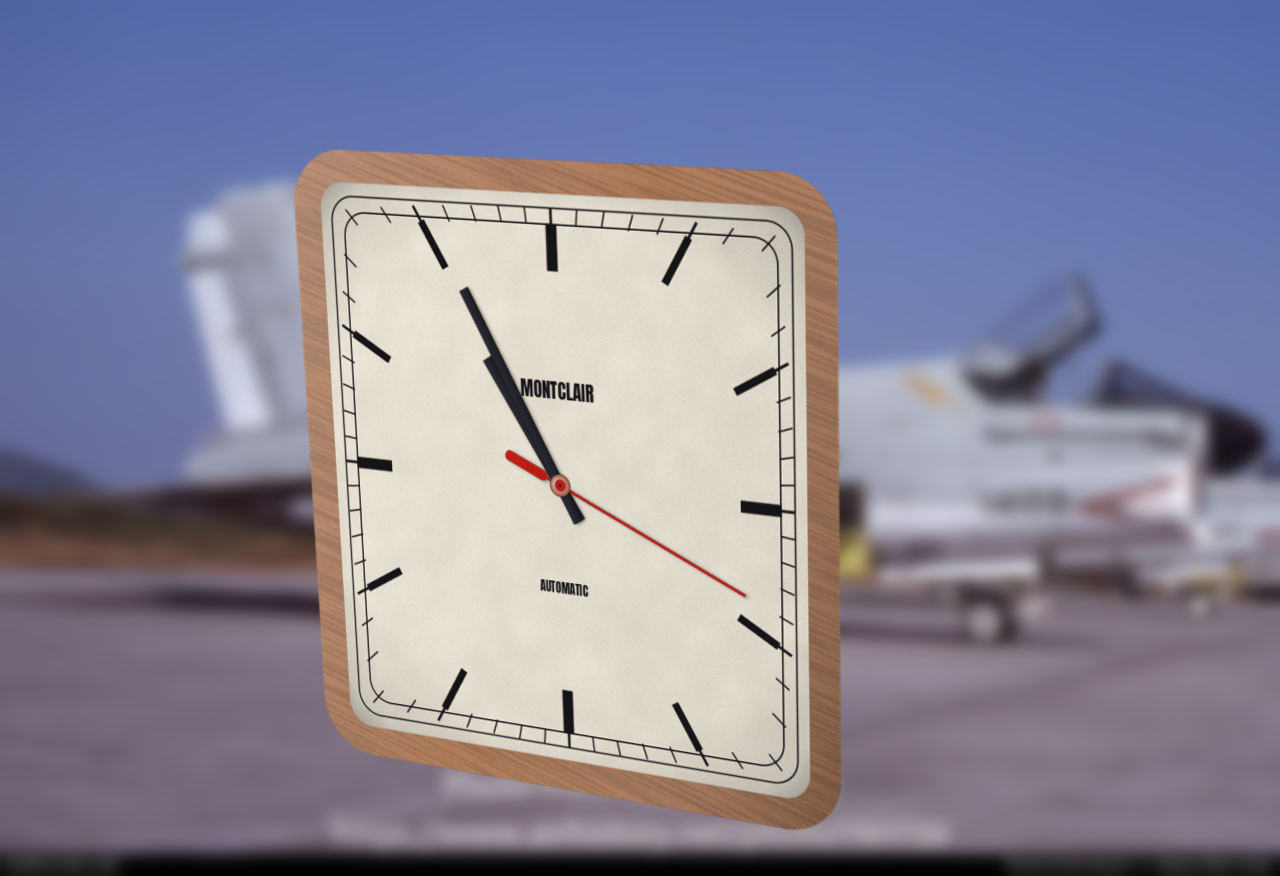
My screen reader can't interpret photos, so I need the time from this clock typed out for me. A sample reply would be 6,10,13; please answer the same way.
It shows 10,55,19
